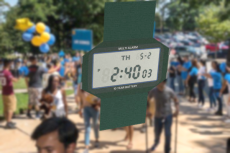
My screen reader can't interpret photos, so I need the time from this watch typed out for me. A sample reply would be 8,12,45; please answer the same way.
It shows 2,40,03
